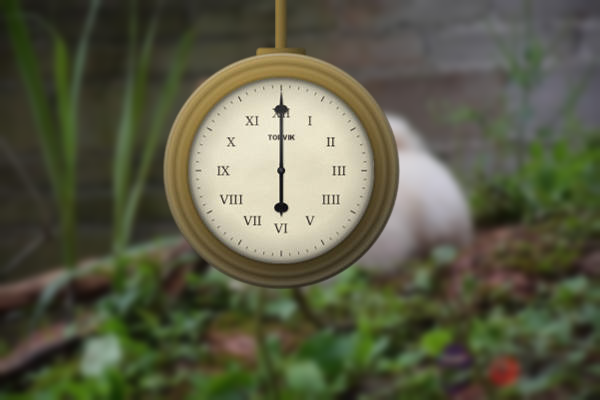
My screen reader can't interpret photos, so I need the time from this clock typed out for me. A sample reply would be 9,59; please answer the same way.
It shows 6,00
